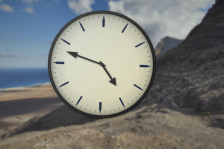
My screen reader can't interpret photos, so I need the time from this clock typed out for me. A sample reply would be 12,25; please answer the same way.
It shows 4,48
